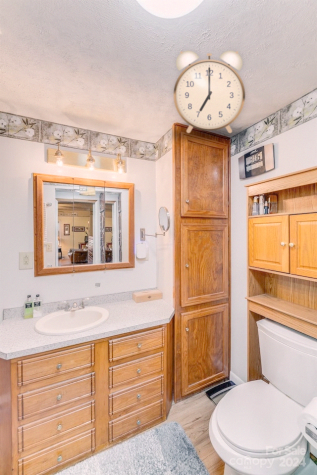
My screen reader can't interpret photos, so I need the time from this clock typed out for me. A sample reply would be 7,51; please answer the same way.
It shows 7,00
